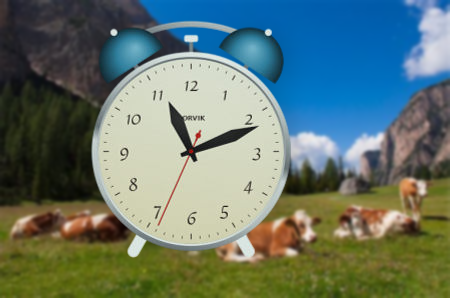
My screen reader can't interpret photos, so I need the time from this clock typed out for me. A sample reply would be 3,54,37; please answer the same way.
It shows 11,11,34
